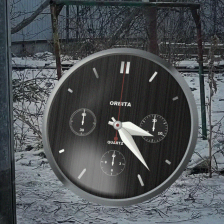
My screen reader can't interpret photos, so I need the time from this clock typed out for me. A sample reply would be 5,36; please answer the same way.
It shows 3,23
